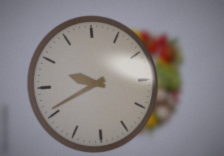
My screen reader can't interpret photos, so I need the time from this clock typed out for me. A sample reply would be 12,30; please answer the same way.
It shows 9,41
